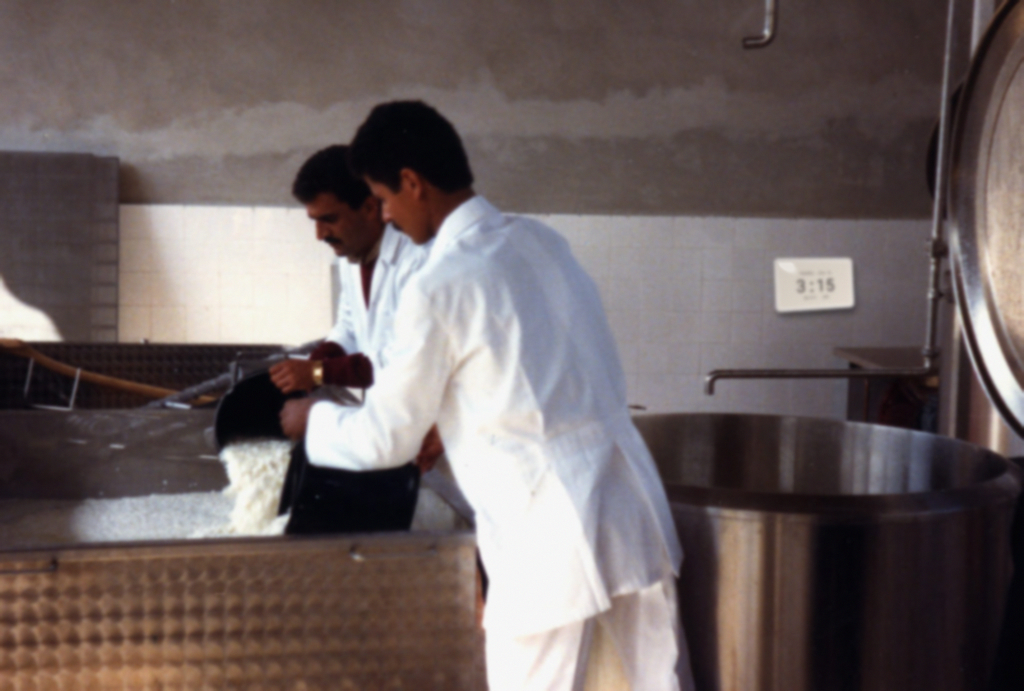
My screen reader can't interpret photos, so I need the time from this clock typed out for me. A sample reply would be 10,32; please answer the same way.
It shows 3,15
